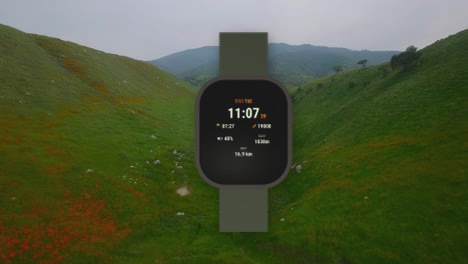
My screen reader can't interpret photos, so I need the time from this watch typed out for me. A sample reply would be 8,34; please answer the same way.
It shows 11,07
